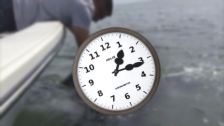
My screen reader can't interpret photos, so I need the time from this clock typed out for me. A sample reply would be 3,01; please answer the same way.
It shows 1,16
